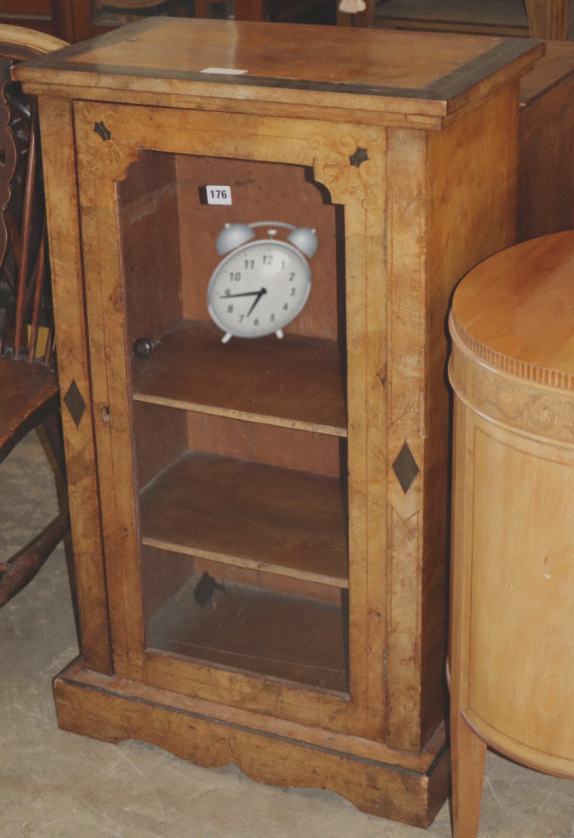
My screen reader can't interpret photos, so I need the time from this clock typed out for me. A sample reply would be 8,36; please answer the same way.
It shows 6,44
